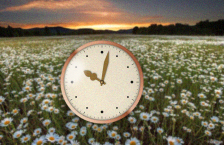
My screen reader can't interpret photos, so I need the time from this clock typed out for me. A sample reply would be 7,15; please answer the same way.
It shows 10,02
